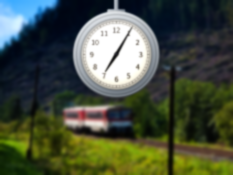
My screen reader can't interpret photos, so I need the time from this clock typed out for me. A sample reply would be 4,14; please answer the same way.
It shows 7,05
